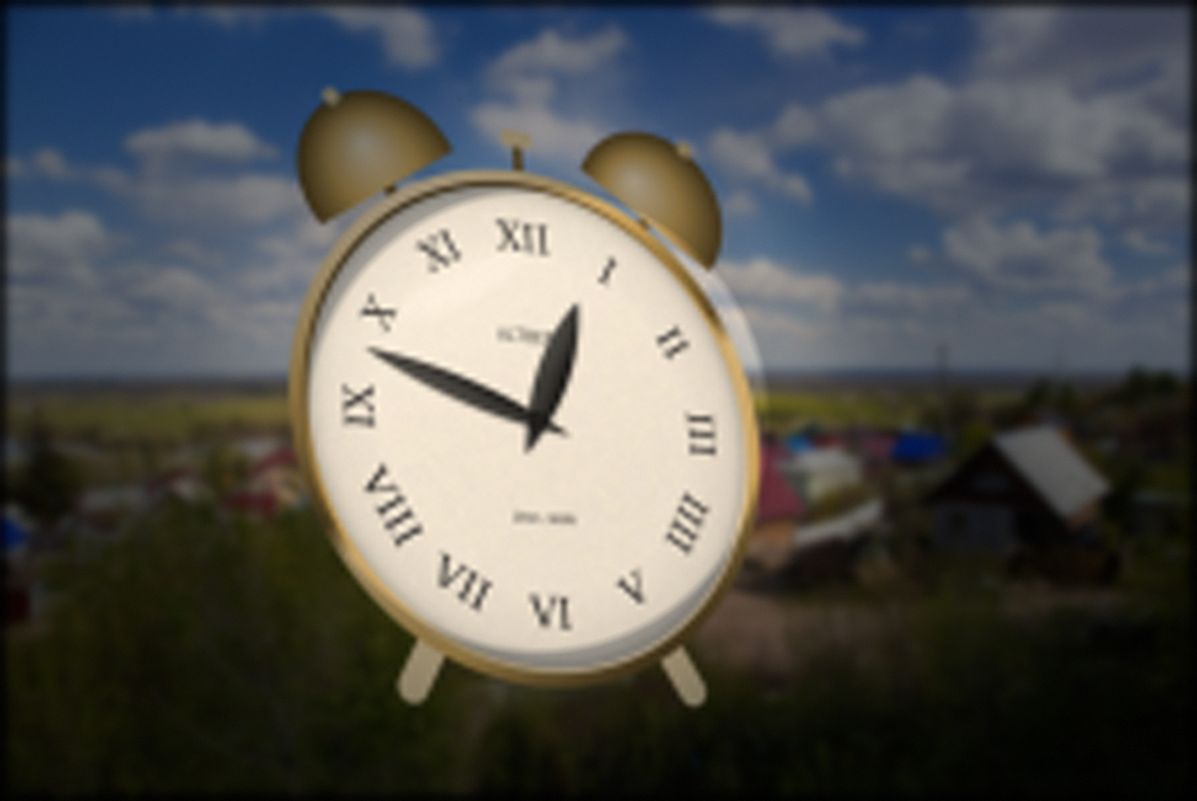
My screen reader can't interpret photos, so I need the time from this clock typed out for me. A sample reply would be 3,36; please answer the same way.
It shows 12,48
